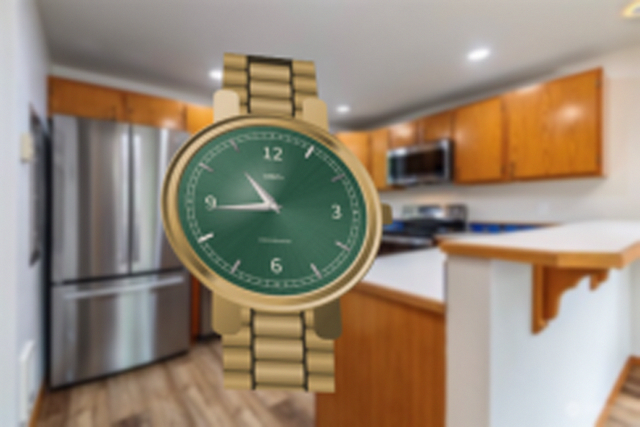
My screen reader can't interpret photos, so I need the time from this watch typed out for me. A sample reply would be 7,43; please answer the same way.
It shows 10,44
